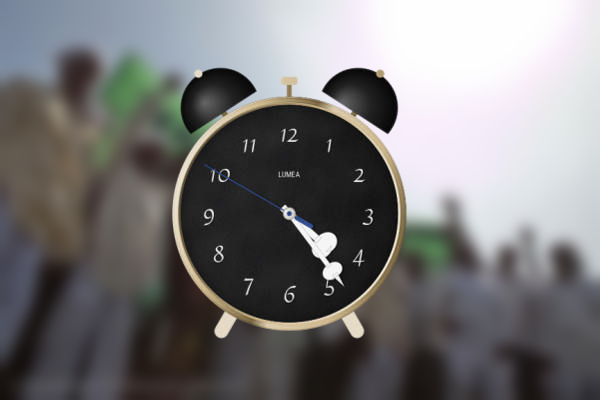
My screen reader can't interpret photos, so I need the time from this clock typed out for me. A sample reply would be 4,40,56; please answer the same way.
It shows 4,23,50
